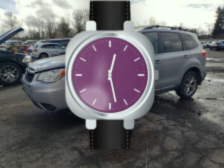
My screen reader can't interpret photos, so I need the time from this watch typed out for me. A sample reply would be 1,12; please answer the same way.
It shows 12,28
